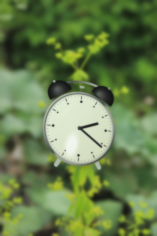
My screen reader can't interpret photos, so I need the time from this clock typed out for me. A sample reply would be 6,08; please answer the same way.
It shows 2,21
